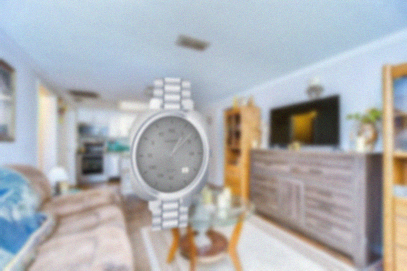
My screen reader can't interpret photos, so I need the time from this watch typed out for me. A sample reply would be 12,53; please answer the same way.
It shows 1,08
